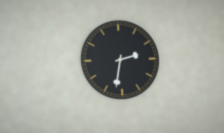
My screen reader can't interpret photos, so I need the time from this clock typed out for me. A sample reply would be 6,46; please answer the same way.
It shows 2,32
